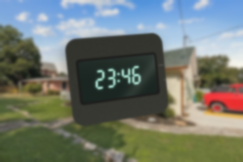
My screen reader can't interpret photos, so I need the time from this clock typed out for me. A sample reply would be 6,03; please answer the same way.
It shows 23,46
